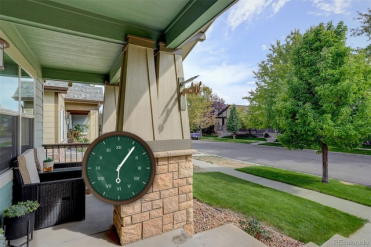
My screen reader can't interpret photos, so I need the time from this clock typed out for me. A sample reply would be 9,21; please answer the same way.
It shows 6,06
